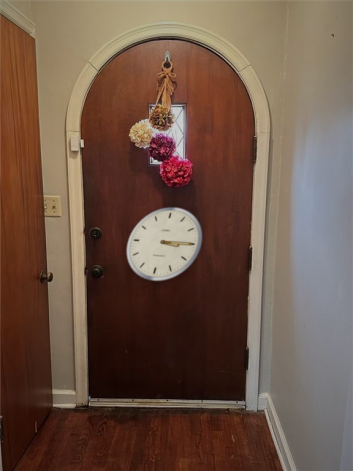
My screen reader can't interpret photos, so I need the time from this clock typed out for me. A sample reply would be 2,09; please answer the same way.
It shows 3,15
